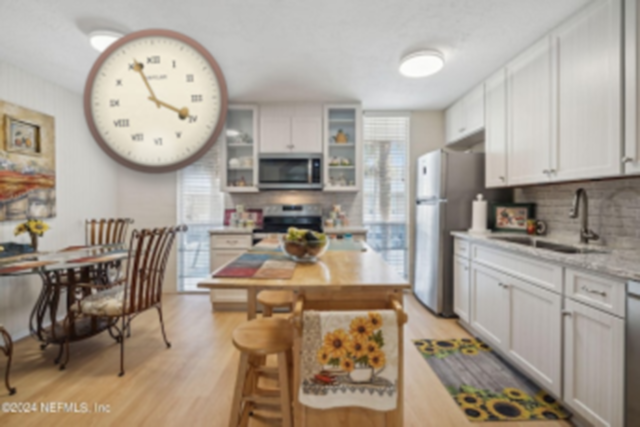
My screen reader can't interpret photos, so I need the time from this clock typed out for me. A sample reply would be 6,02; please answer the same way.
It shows 3,56
